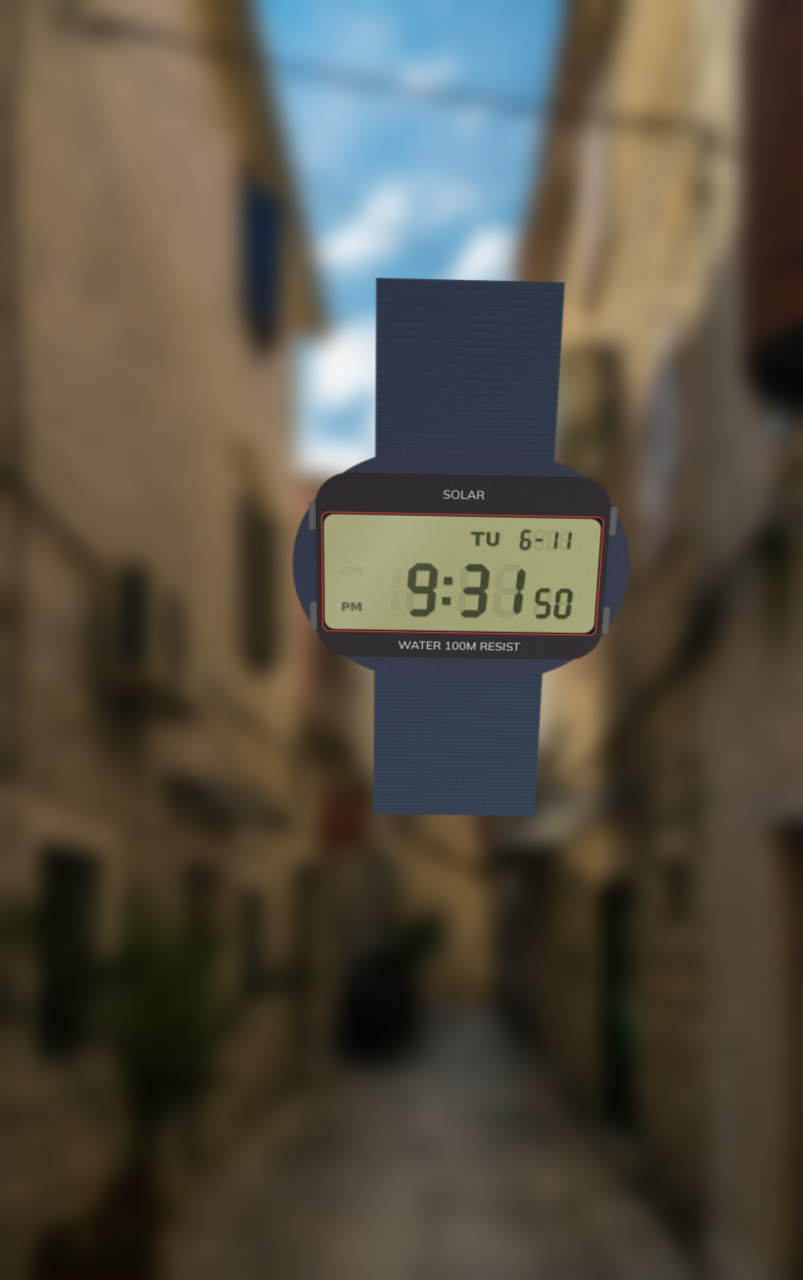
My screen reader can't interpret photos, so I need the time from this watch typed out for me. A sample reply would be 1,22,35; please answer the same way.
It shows 9,31,50
